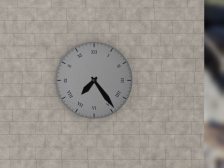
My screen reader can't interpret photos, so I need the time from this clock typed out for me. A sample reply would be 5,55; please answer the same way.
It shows 7,24
